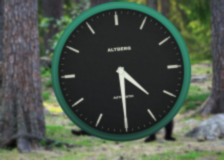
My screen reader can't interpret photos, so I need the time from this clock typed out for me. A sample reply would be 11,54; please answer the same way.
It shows 4,30
